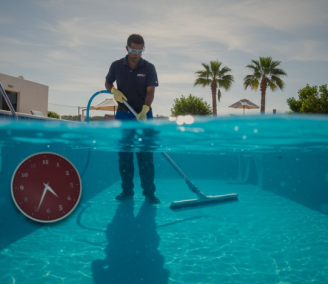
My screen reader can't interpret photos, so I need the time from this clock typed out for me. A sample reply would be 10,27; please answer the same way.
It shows 4,34
